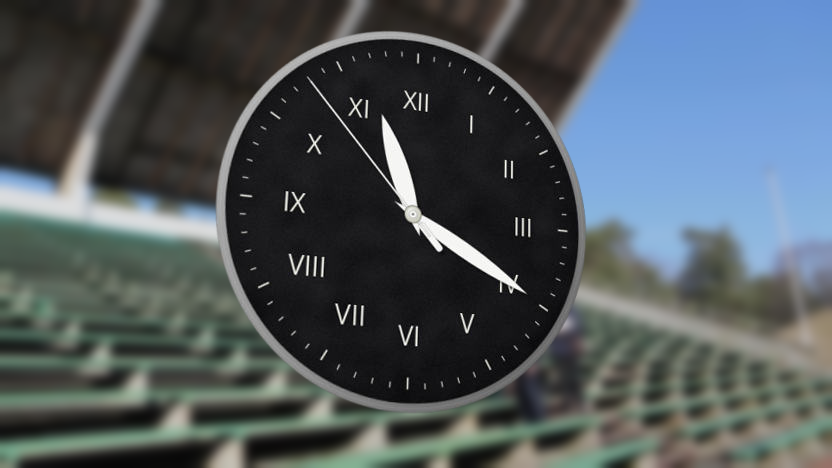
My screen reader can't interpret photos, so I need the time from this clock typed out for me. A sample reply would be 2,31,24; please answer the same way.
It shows 11,19,53
